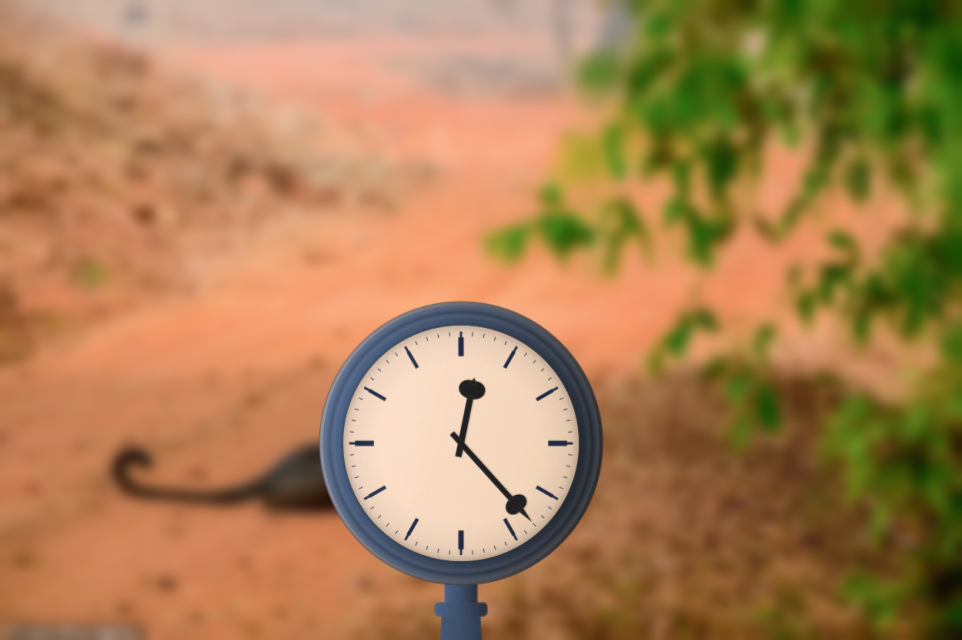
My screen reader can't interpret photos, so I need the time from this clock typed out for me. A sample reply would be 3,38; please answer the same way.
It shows 12,23
